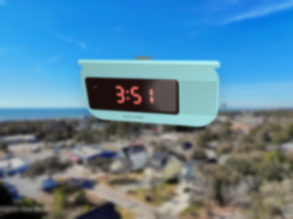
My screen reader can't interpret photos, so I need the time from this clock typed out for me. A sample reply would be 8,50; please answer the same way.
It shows 3,51
